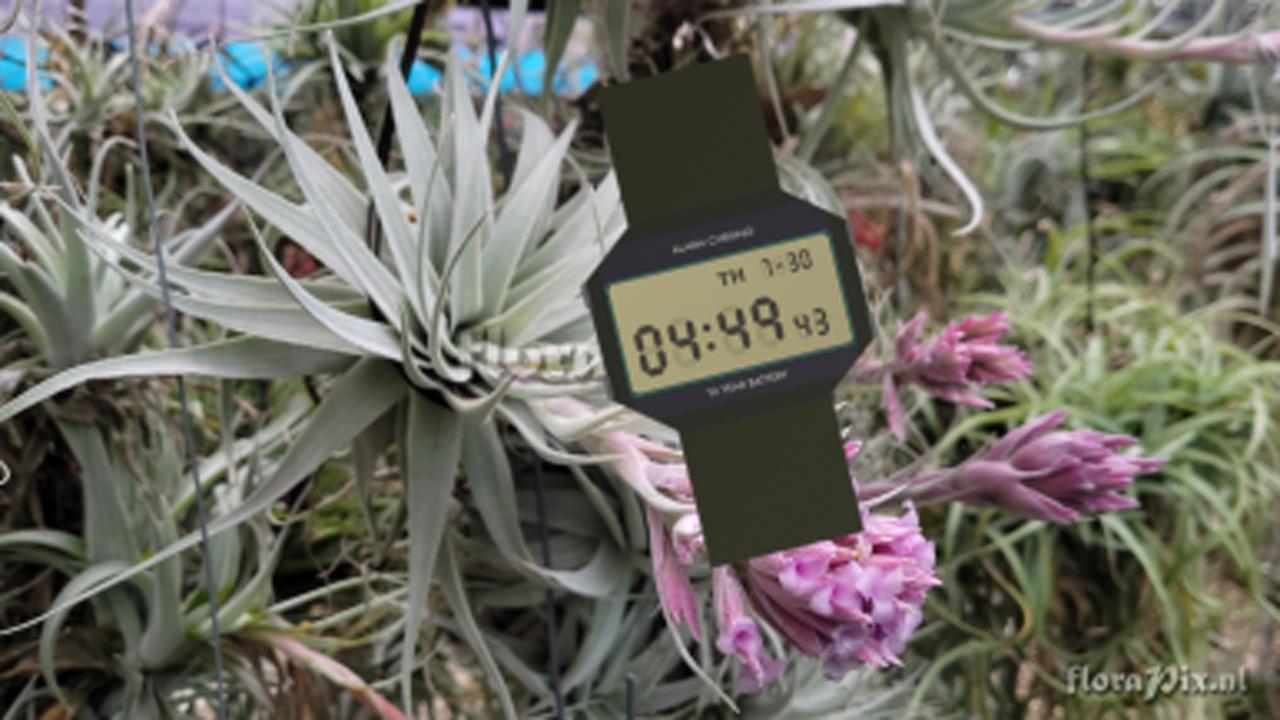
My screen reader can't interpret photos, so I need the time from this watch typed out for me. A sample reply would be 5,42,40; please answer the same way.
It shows 4,49,43
